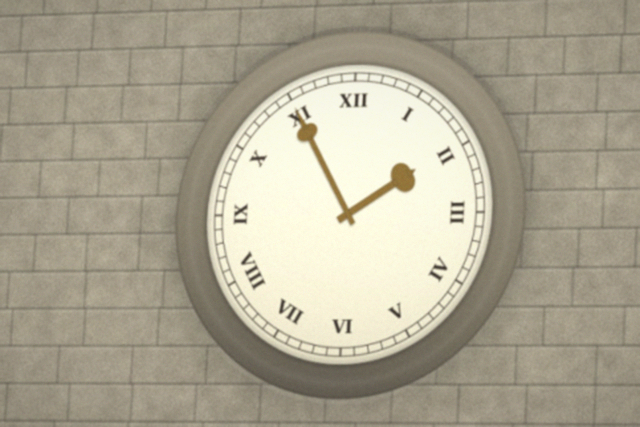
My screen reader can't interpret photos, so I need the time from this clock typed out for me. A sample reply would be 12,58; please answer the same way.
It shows 1,55
